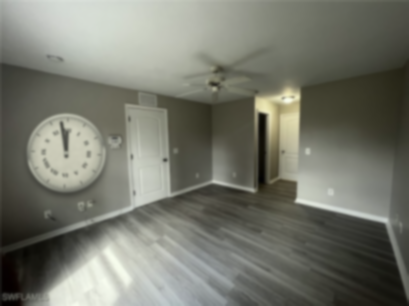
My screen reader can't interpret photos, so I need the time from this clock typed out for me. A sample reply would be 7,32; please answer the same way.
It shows 11,58
